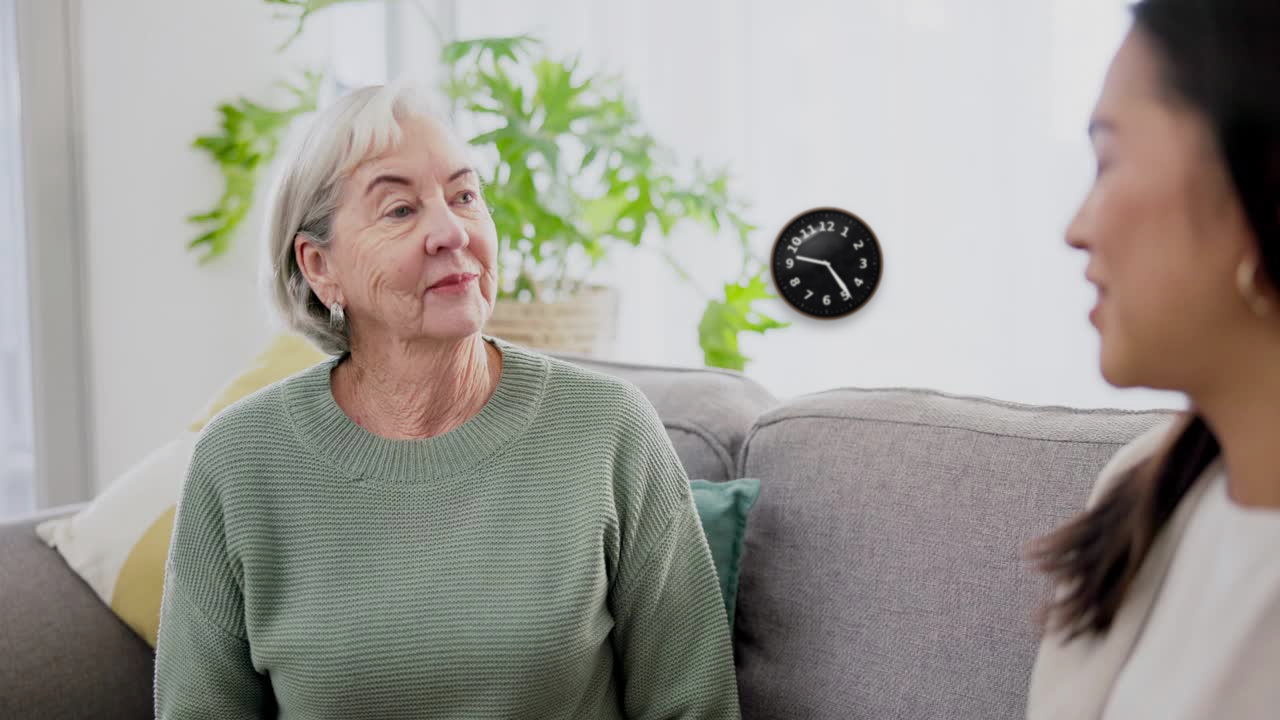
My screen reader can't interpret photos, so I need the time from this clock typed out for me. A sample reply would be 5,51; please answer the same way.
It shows 9,24
